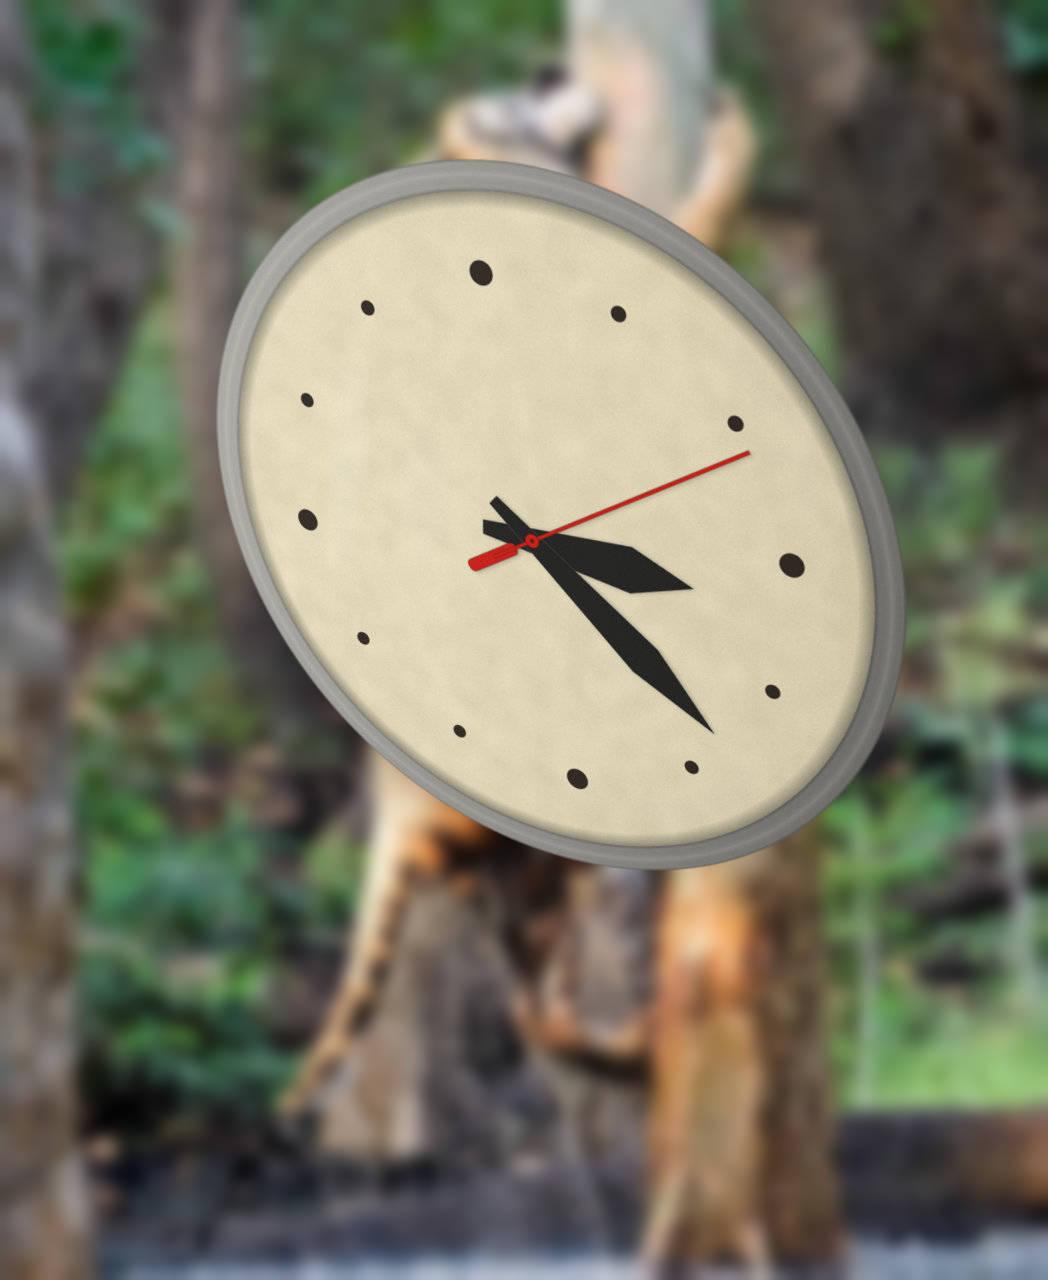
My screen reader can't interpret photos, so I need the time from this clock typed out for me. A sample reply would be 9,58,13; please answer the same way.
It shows 3,23,11
